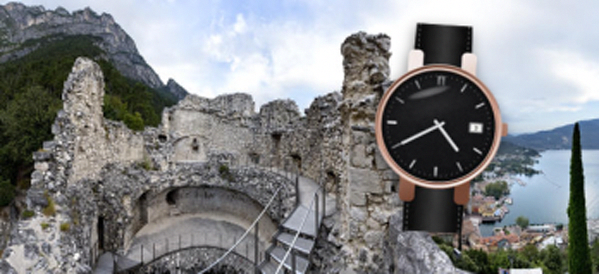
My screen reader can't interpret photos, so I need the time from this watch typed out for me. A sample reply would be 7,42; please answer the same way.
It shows 4,40
